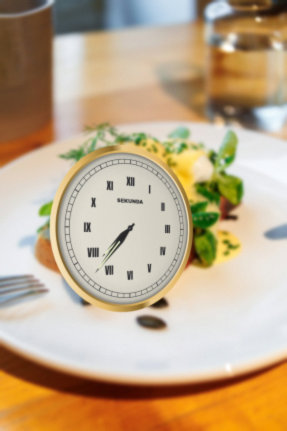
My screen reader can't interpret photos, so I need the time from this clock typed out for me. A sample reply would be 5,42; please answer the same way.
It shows 7,37
